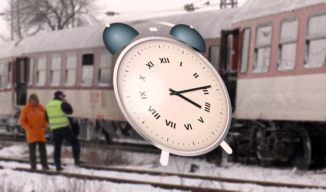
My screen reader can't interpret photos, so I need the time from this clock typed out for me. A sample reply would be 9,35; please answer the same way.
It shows 4,14
